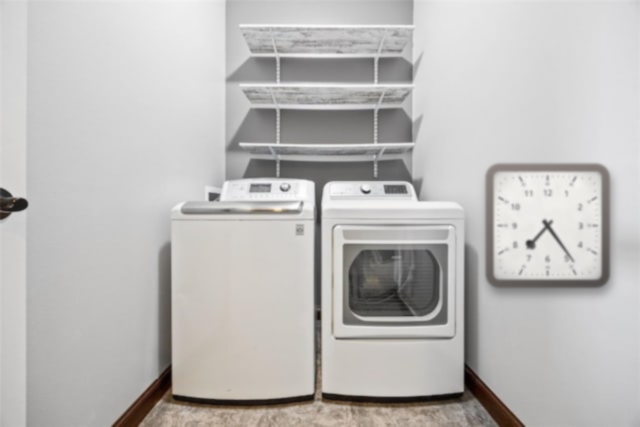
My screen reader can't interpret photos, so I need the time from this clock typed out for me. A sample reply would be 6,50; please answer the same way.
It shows 7,24
